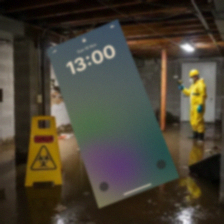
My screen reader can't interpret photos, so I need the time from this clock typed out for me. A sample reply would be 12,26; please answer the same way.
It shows 13,00
